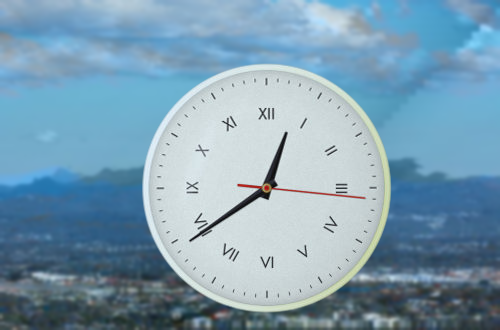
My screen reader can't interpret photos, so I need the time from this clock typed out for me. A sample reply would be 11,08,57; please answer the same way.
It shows 12,39,16
